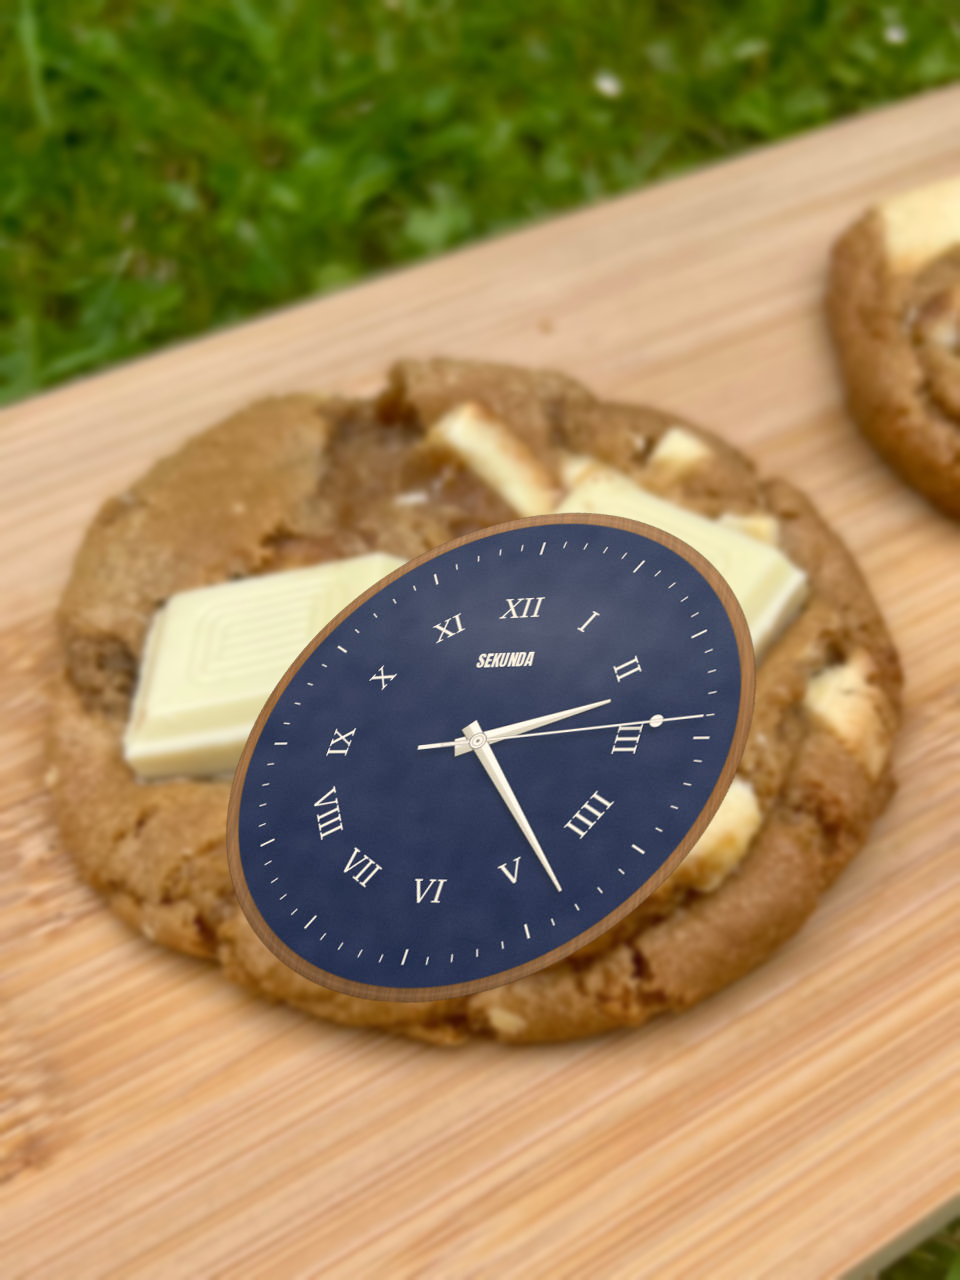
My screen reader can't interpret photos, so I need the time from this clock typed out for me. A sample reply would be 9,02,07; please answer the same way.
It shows 2,23,14
